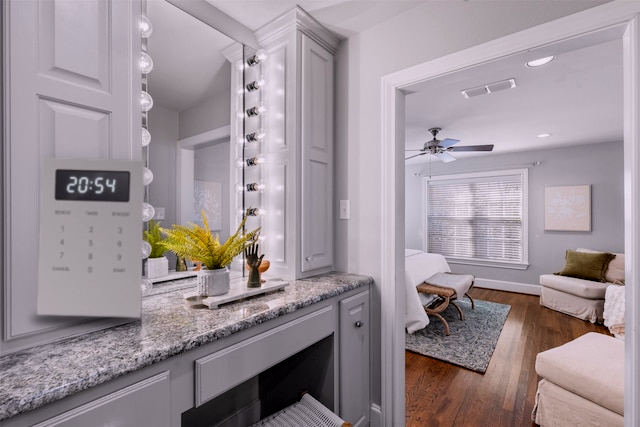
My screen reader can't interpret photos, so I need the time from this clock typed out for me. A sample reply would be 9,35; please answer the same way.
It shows 20,54
